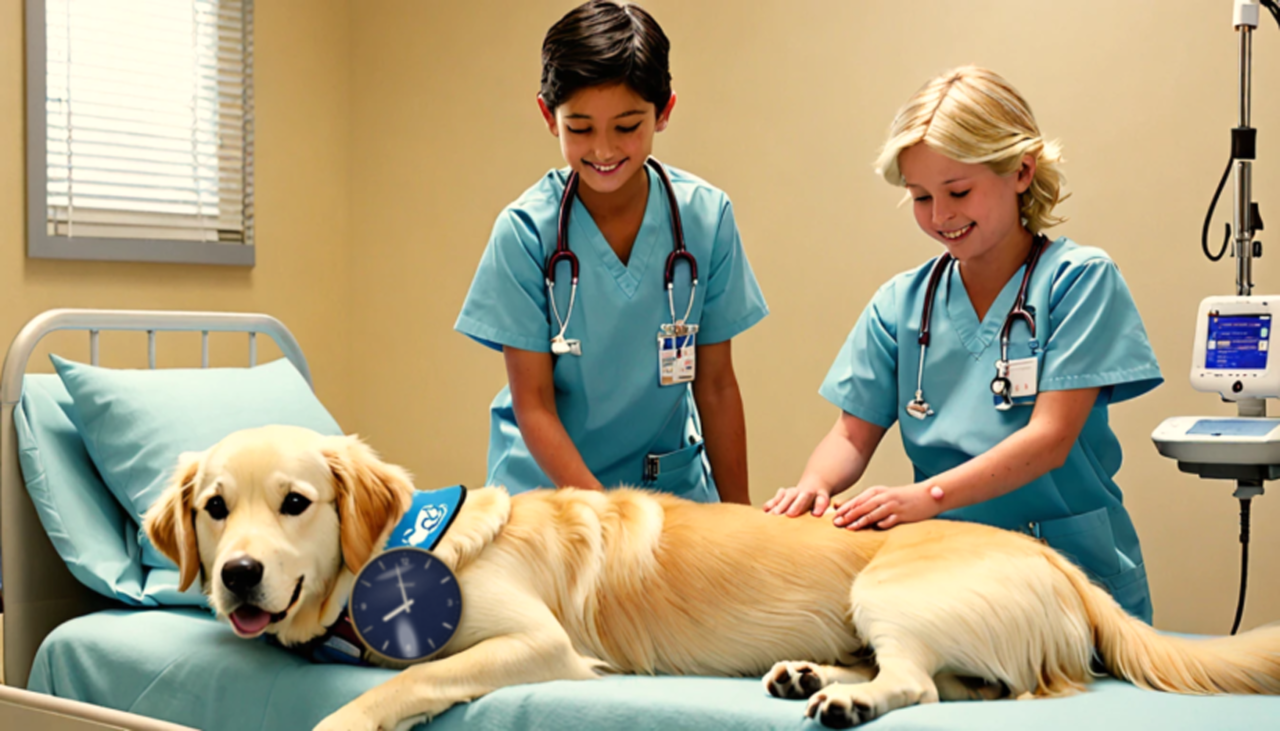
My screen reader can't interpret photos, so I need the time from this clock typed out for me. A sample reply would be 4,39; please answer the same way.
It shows 7,58
